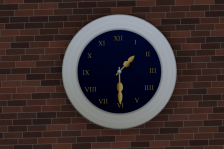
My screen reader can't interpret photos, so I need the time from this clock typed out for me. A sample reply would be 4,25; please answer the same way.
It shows 1,30
